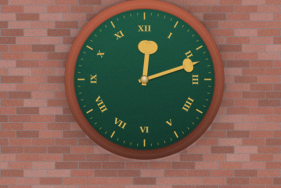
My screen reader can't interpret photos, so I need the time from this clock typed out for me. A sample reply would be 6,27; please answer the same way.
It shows 12,12
